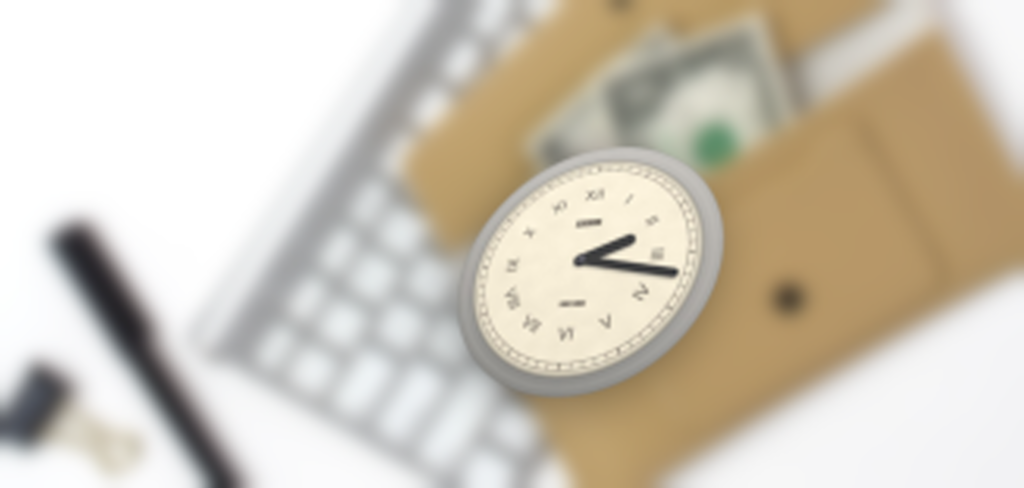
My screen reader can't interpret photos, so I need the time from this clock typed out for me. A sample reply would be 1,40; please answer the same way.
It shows 2,17
